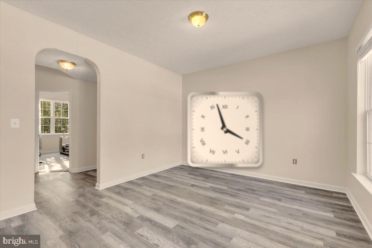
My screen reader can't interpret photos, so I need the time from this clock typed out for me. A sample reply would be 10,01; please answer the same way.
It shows 3,57
